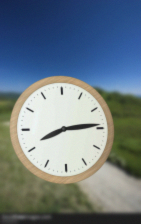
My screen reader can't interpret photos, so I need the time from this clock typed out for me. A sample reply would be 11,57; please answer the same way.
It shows 8,14
